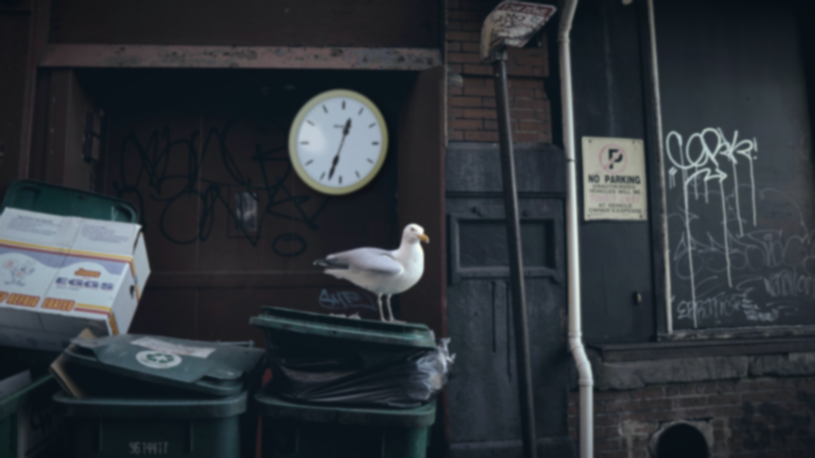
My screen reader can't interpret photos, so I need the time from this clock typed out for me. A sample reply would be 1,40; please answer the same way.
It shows 12,33
